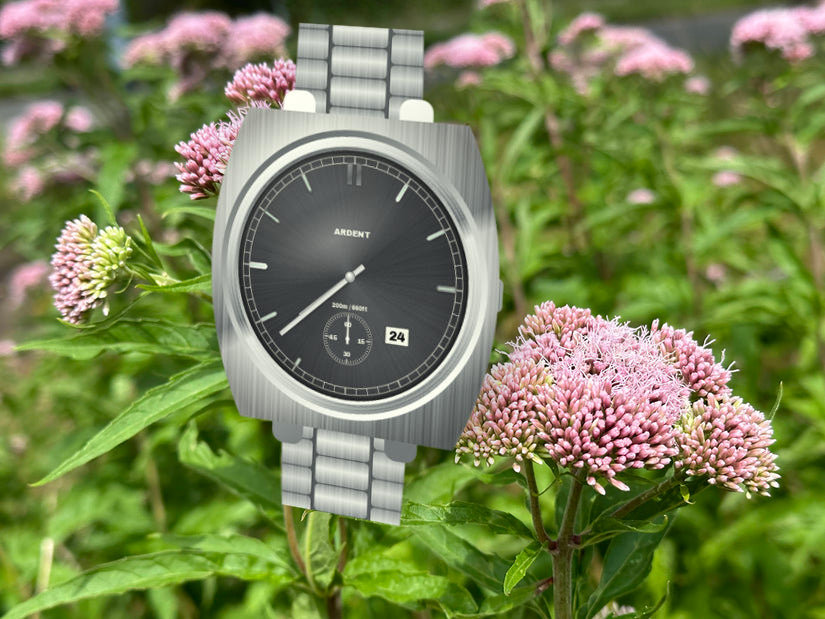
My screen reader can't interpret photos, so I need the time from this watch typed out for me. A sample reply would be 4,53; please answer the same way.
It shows 7,38
